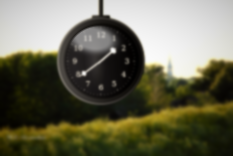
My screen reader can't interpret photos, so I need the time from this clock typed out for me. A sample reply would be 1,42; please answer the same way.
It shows 1,39
